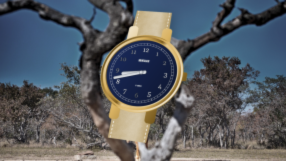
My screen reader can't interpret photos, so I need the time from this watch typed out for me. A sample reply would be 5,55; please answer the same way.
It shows 8,42
